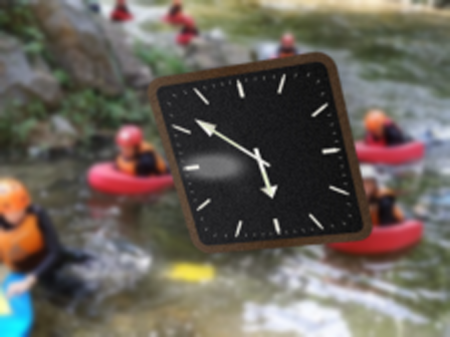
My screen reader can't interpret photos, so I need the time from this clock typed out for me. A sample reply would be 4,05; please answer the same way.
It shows 5,52
